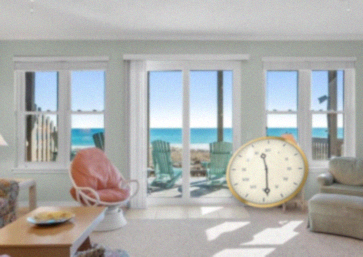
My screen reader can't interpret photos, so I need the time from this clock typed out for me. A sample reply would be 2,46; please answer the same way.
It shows 11,29
